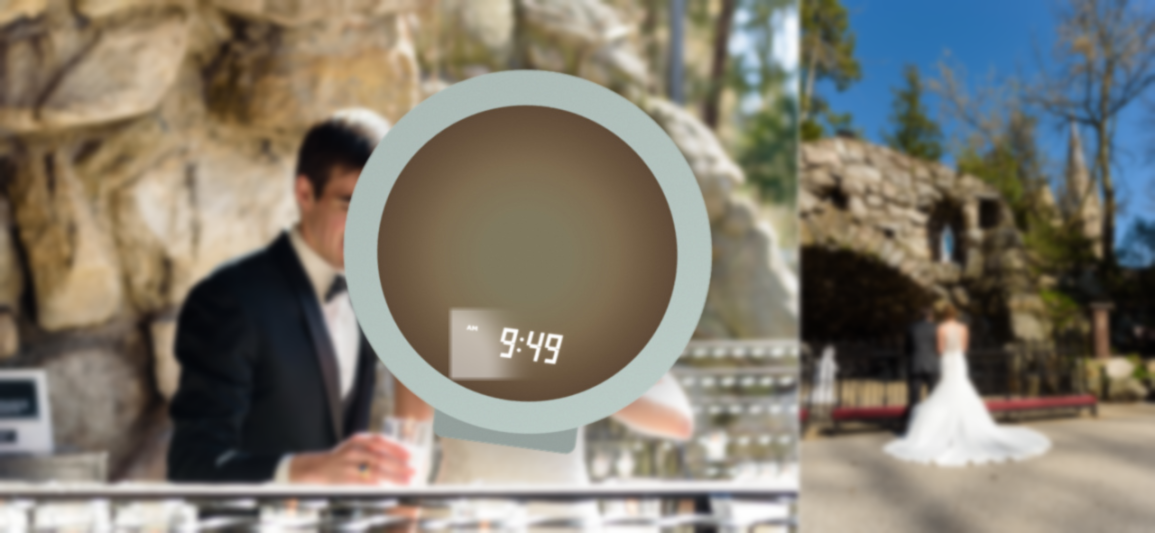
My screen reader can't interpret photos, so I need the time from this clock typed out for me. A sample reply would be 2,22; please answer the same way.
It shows 9,49
